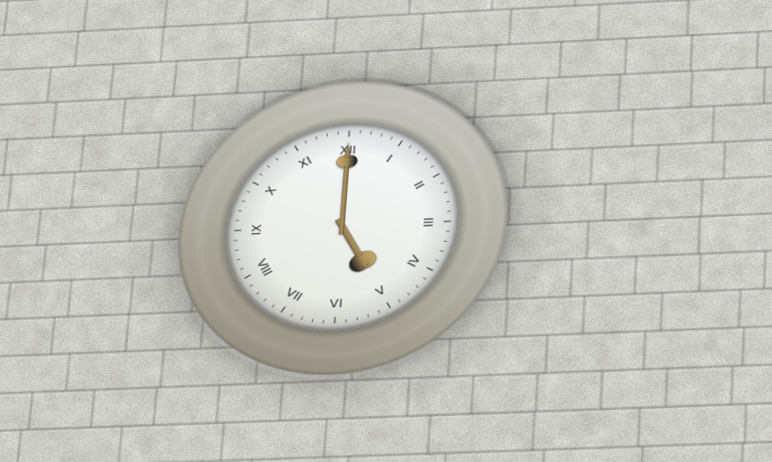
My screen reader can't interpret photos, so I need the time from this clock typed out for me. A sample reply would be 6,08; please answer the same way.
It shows 5,00
